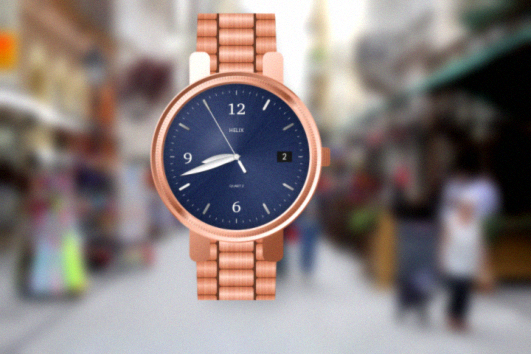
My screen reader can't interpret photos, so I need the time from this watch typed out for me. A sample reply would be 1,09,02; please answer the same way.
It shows 8,41,55
